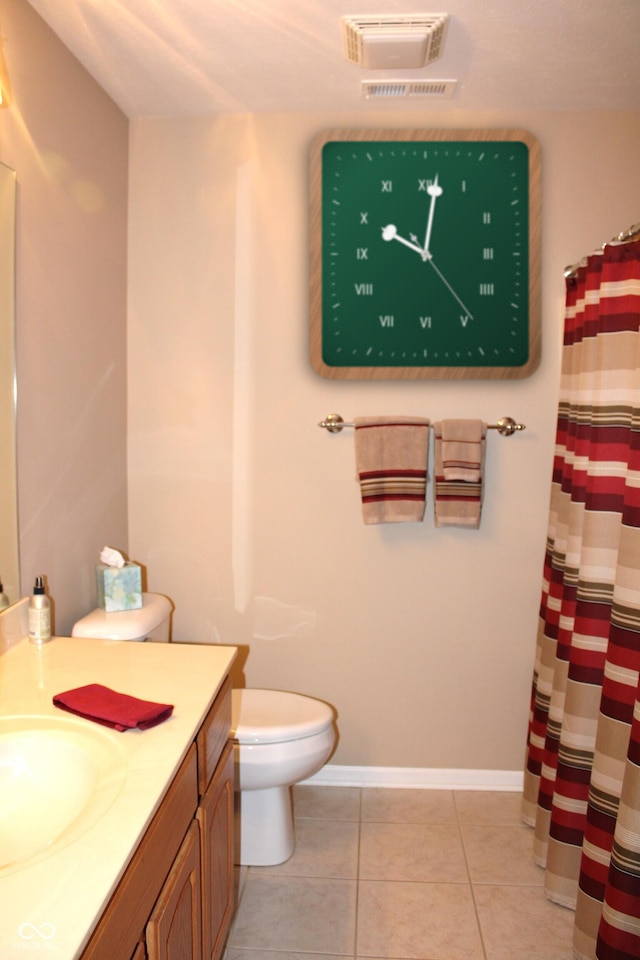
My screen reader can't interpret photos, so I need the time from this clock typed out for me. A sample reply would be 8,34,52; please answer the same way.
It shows 10,01,24
